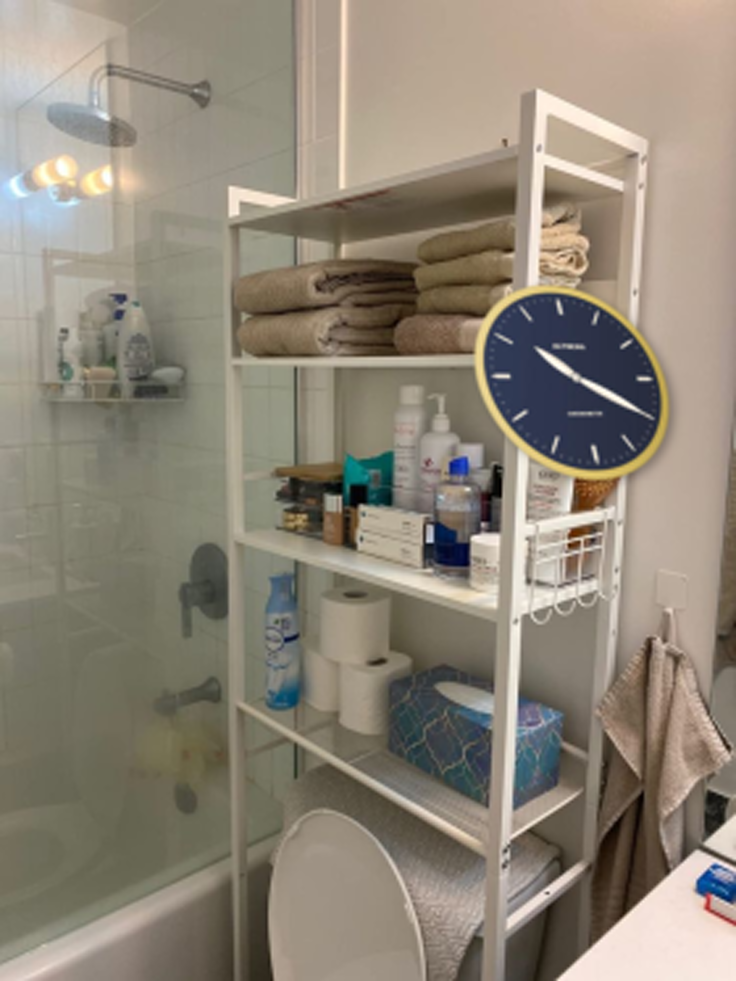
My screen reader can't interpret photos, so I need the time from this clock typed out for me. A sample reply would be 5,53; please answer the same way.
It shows 10,20
